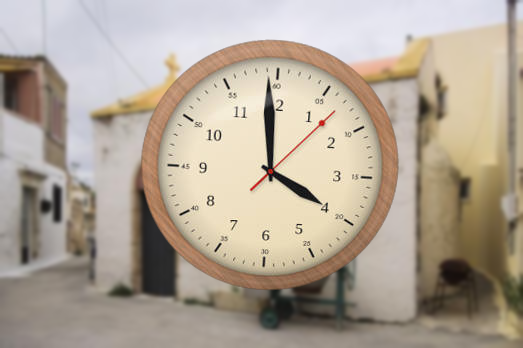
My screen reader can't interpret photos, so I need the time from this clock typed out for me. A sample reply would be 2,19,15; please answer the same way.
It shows 3,59,07
